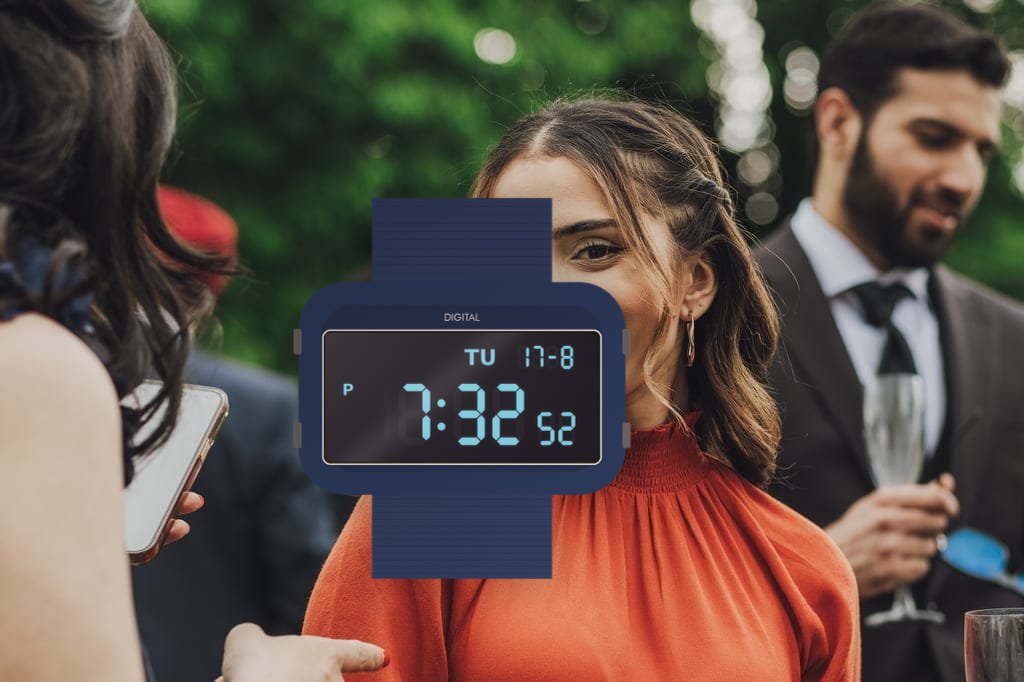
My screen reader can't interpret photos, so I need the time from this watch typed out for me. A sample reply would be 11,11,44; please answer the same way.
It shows 7,32,52
